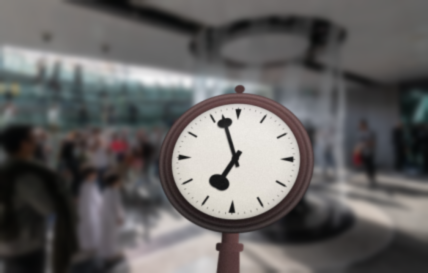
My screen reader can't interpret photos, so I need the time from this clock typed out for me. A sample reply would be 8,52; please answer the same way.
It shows 6,57
